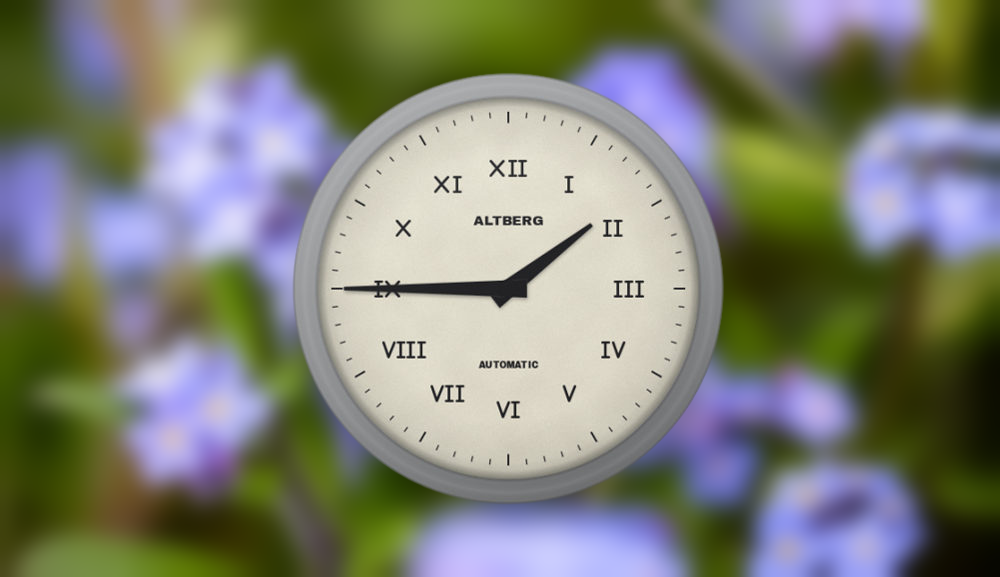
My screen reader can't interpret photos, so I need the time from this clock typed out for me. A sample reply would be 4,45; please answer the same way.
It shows 1,45
